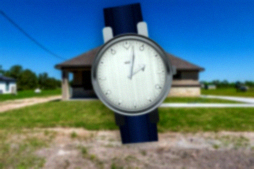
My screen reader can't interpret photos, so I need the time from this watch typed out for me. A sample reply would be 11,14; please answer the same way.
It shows 2,02
